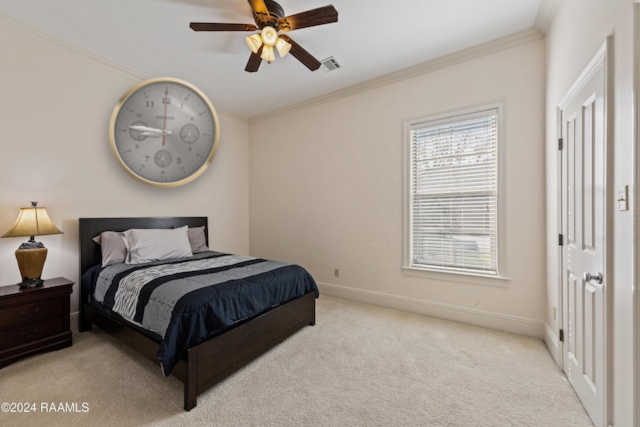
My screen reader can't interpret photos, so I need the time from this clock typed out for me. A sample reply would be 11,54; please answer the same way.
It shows 8,46
